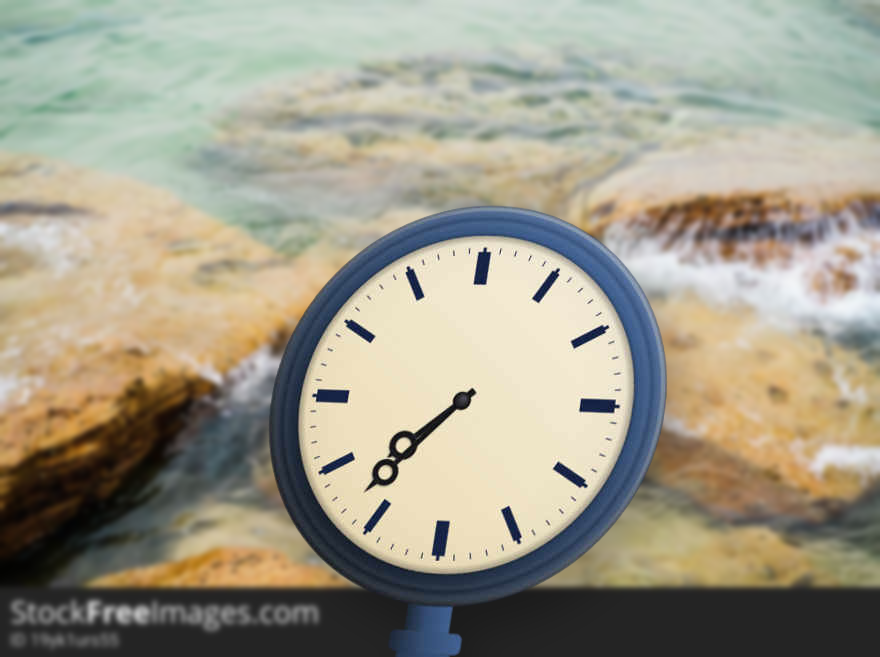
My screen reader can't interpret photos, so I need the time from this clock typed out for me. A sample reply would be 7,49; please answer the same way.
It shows 7,37
